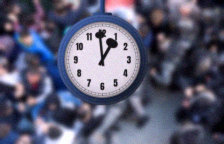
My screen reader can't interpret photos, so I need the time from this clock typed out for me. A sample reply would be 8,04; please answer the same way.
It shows 12,59
